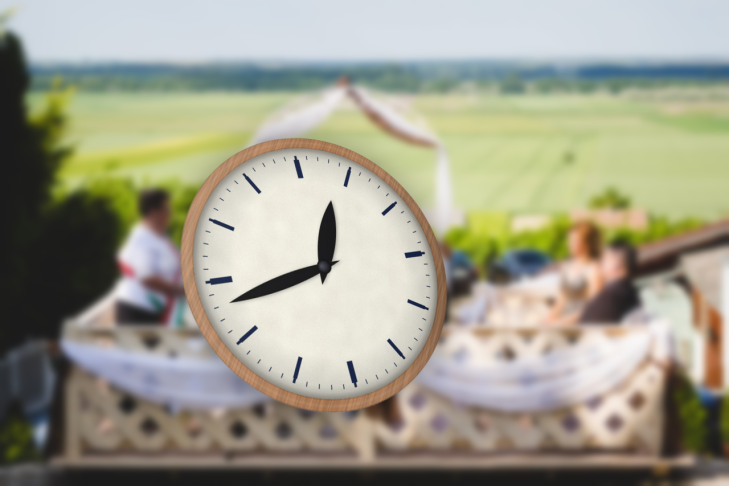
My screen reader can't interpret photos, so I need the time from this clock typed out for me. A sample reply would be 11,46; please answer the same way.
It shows 12,43
